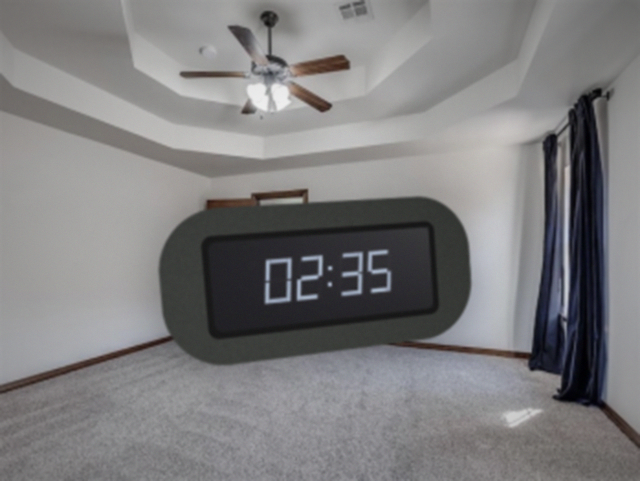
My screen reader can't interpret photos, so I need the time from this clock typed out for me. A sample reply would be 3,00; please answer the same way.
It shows 2,35
